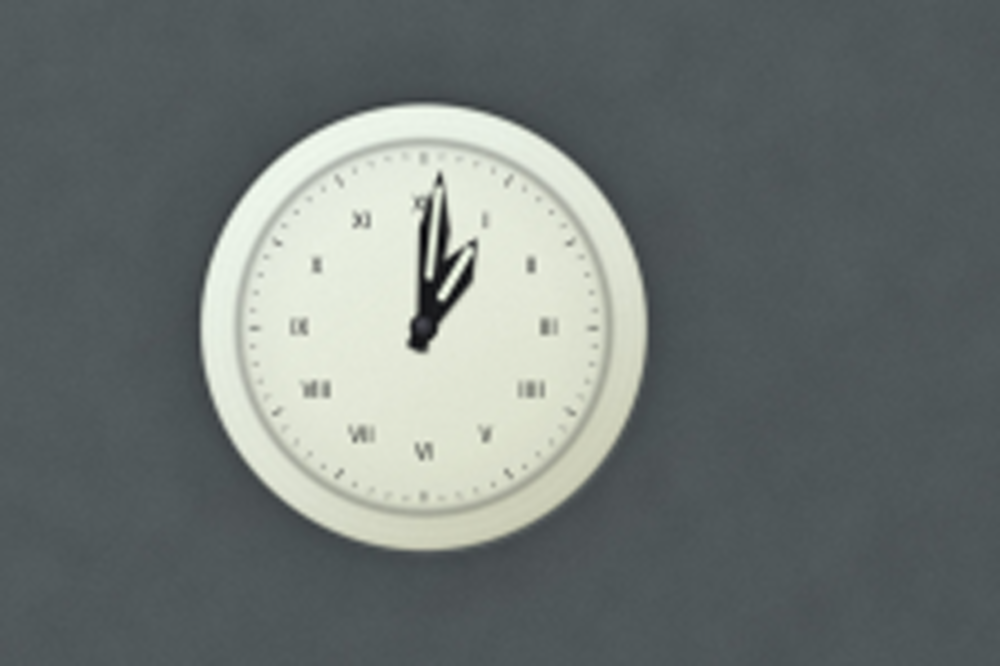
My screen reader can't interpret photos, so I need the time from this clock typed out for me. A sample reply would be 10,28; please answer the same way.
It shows 1,01
